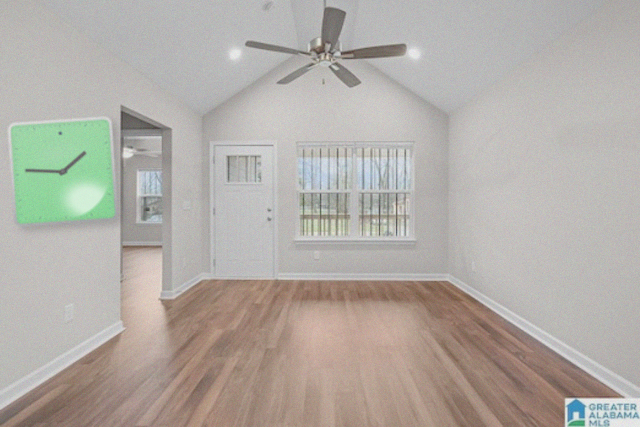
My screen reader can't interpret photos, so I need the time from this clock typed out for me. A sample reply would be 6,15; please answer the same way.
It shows 1,46
